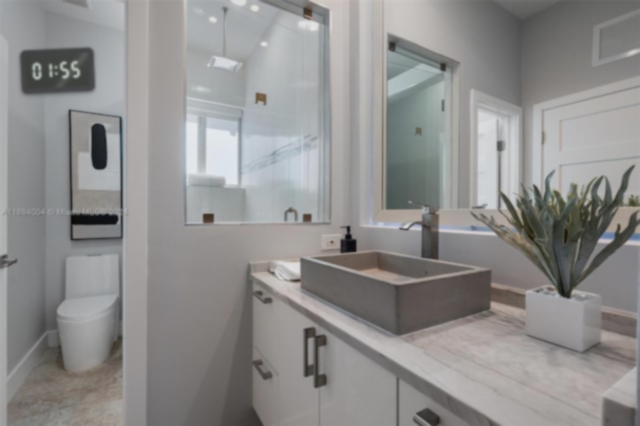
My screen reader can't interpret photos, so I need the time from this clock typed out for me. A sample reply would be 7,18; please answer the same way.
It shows 1,55
